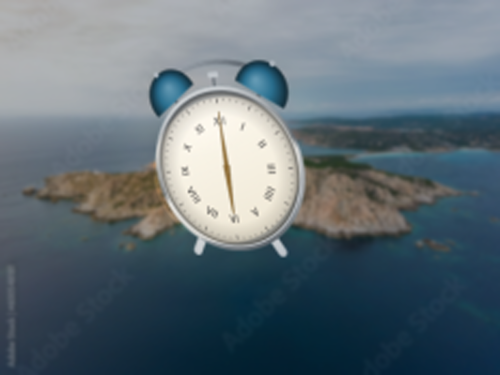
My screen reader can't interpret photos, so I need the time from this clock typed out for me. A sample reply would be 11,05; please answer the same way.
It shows 6,00
